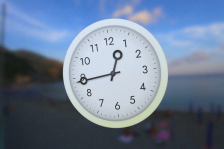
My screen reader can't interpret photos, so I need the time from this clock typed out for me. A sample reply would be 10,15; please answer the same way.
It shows 12,44
